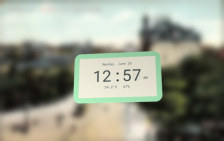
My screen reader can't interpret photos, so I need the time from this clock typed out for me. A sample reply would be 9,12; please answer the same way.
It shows 12,57
